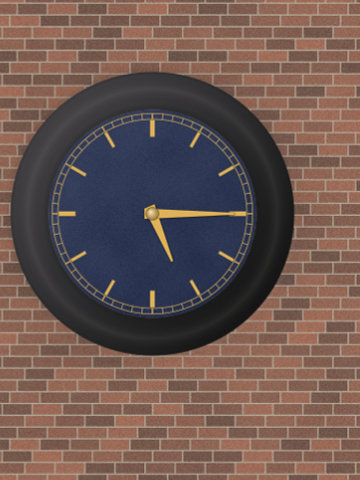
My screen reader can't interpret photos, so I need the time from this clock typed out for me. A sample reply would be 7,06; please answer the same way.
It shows 5,15
